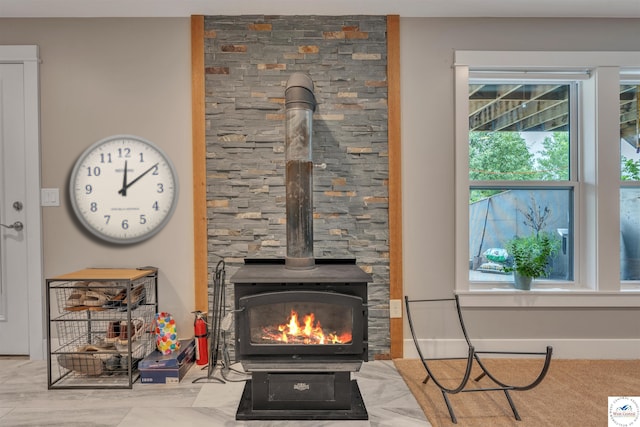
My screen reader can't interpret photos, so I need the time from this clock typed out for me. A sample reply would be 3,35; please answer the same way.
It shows 12,09
